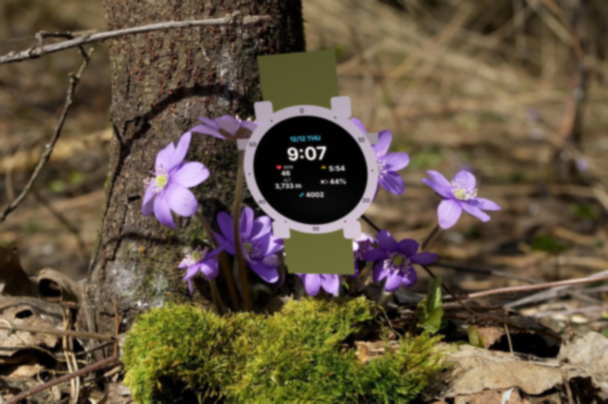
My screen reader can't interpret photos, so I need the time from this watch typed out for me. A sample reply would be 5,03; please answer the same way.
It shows 9,07
